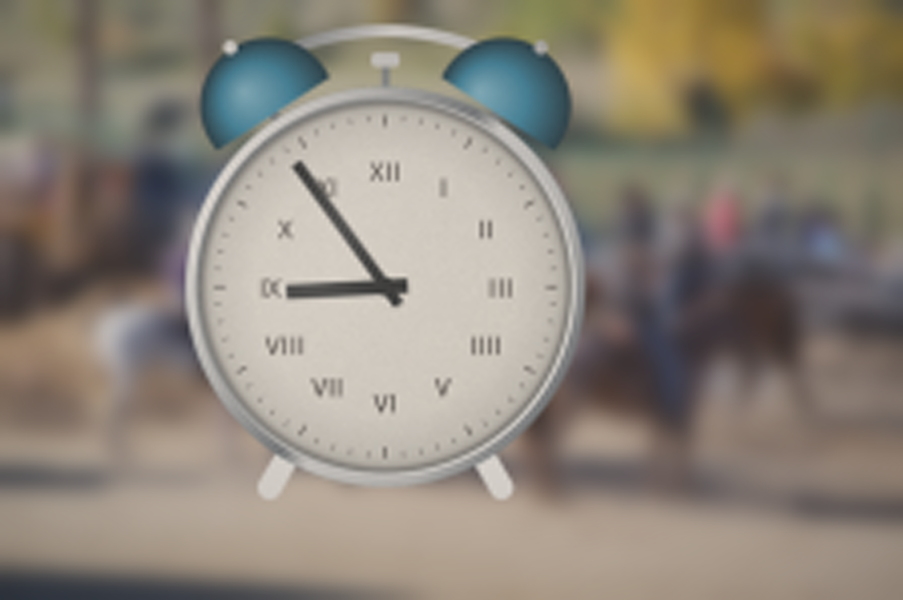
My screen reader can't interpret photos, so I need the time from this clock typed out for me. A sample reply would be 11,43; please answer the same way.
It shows 8,54
